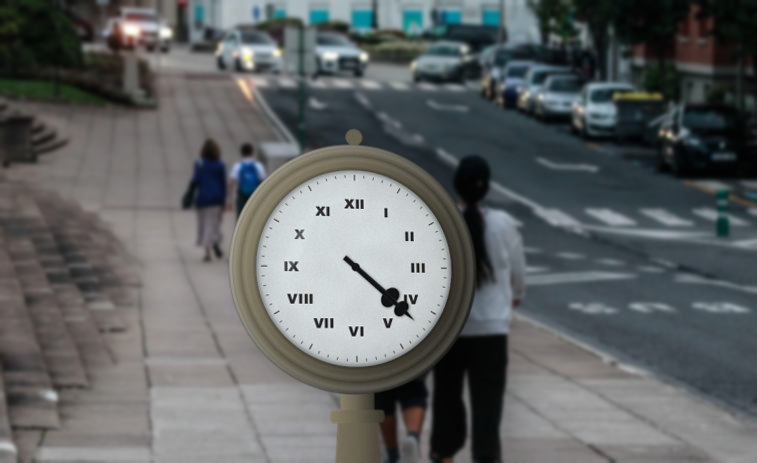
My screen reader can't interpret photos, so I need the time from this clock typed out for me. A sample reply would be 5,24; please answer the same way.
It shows 4,22
